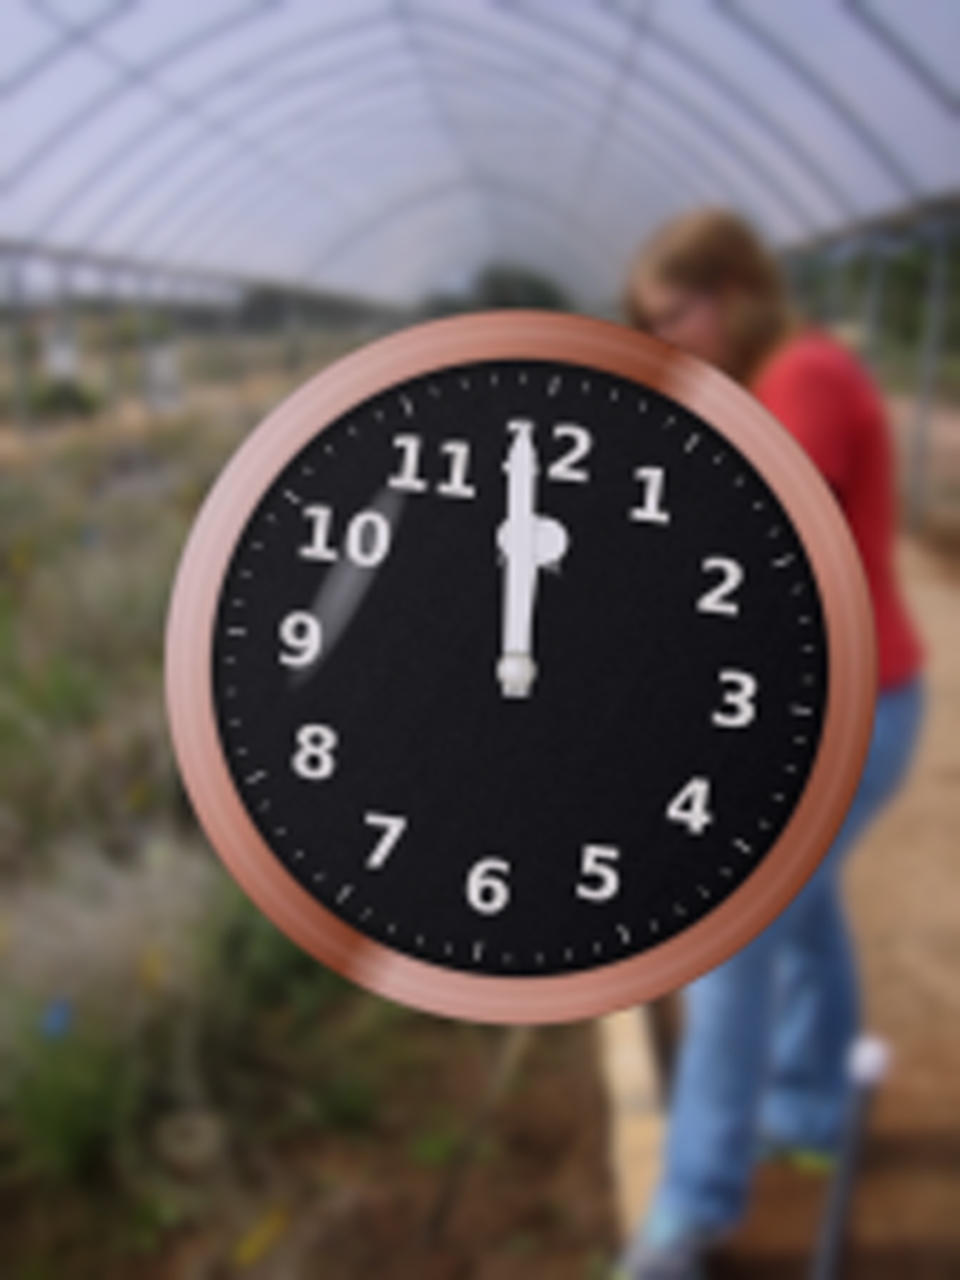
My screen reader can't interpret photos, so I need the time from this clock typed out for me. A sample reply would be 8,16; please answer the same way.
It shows 11,59
